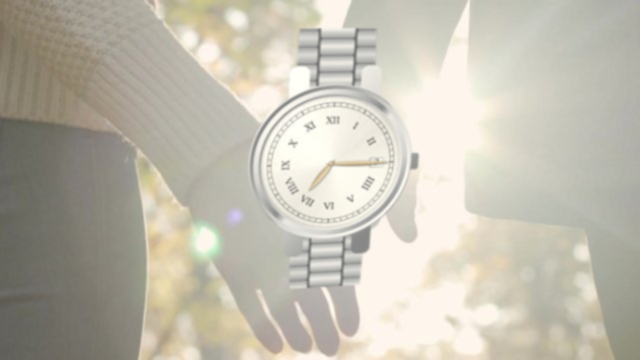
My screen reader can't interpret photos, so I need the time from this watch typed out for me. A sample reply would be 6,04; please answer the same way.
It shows 7,15
